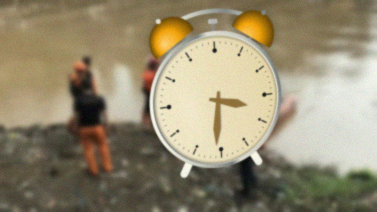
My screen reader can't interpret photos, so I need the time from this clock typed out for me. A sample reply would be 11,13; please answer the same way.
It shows 3,31
